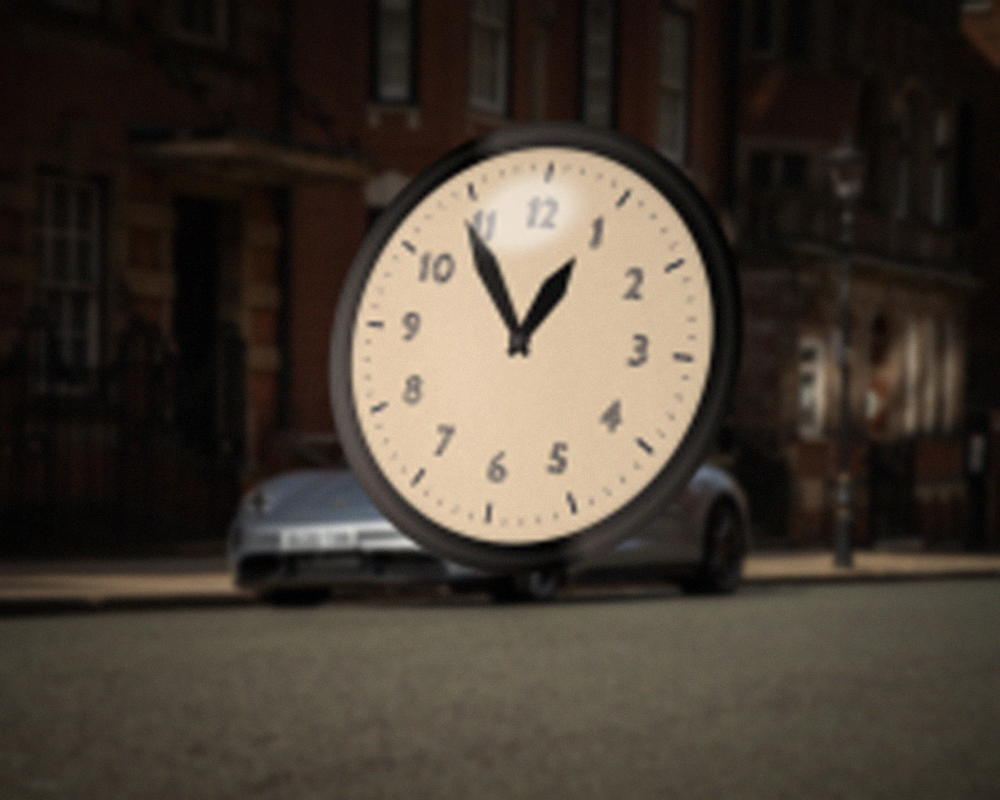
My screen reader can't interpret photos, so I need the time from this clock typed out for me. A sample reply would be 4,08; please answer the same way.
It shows 12,54
